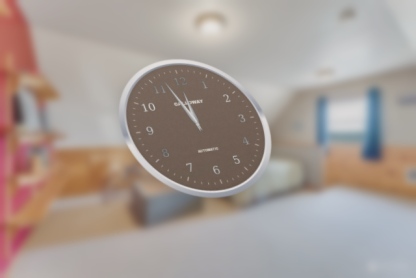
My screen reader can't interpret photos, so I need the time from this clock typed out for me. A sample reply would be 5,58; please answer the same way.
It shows 11,57
